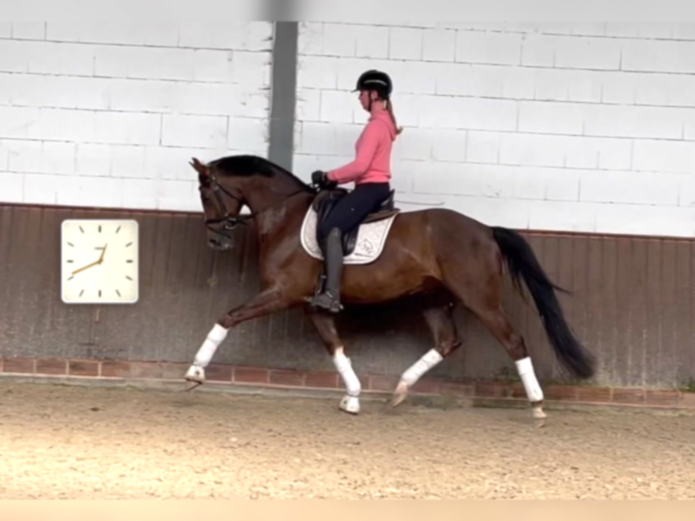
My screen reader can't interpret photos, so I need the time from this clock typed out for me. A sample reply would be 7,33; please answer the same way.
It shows 12,41
